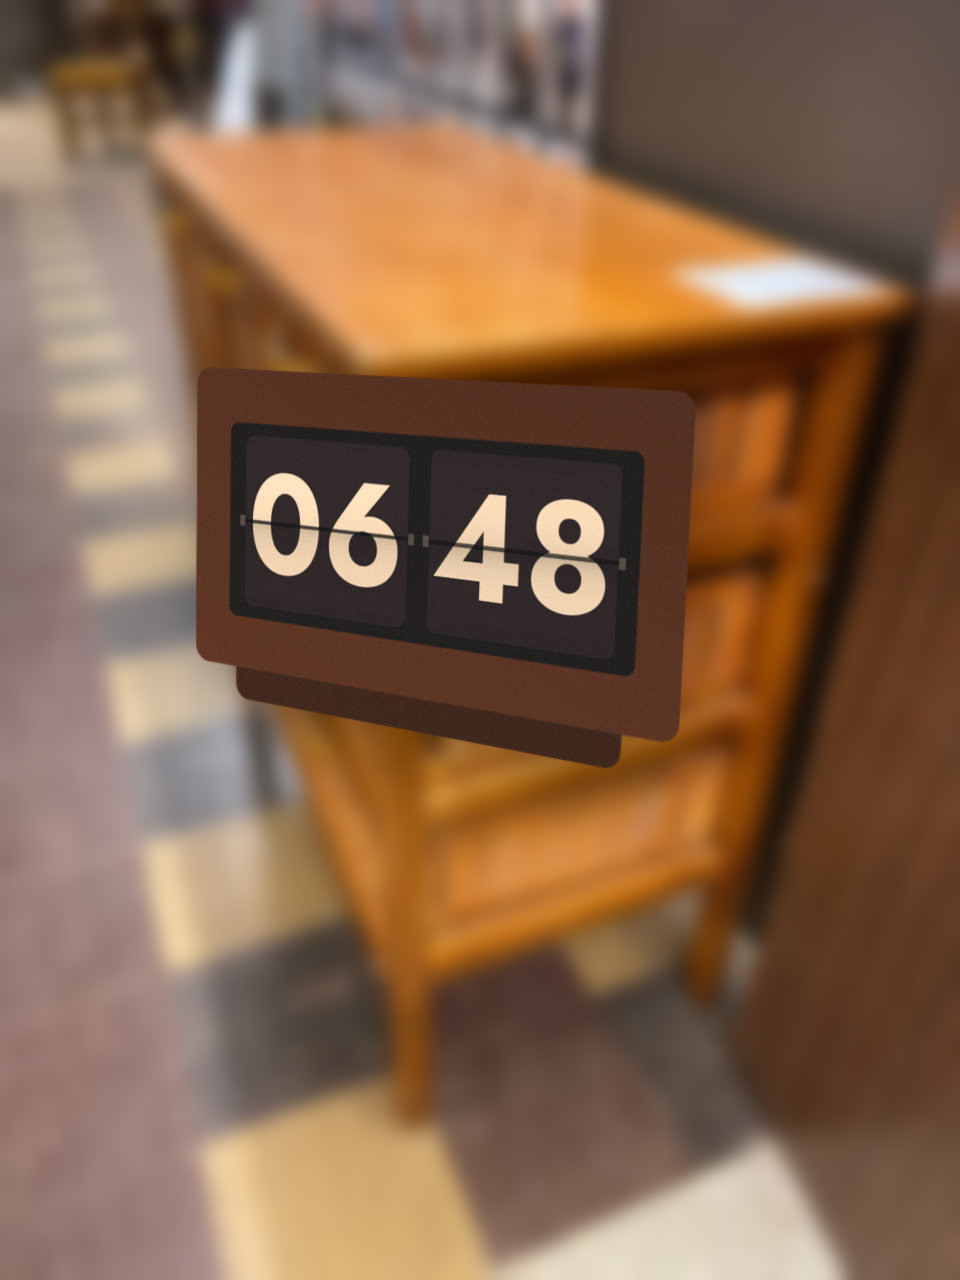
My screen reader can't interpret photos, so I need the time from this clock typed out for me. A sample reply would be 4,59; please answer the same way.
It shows 6,48
